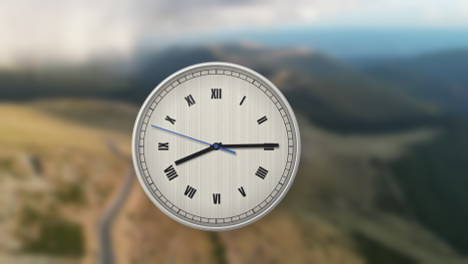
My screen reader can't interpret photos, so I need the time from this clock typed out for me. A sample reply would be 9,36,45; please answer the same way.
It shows 8,14,48
